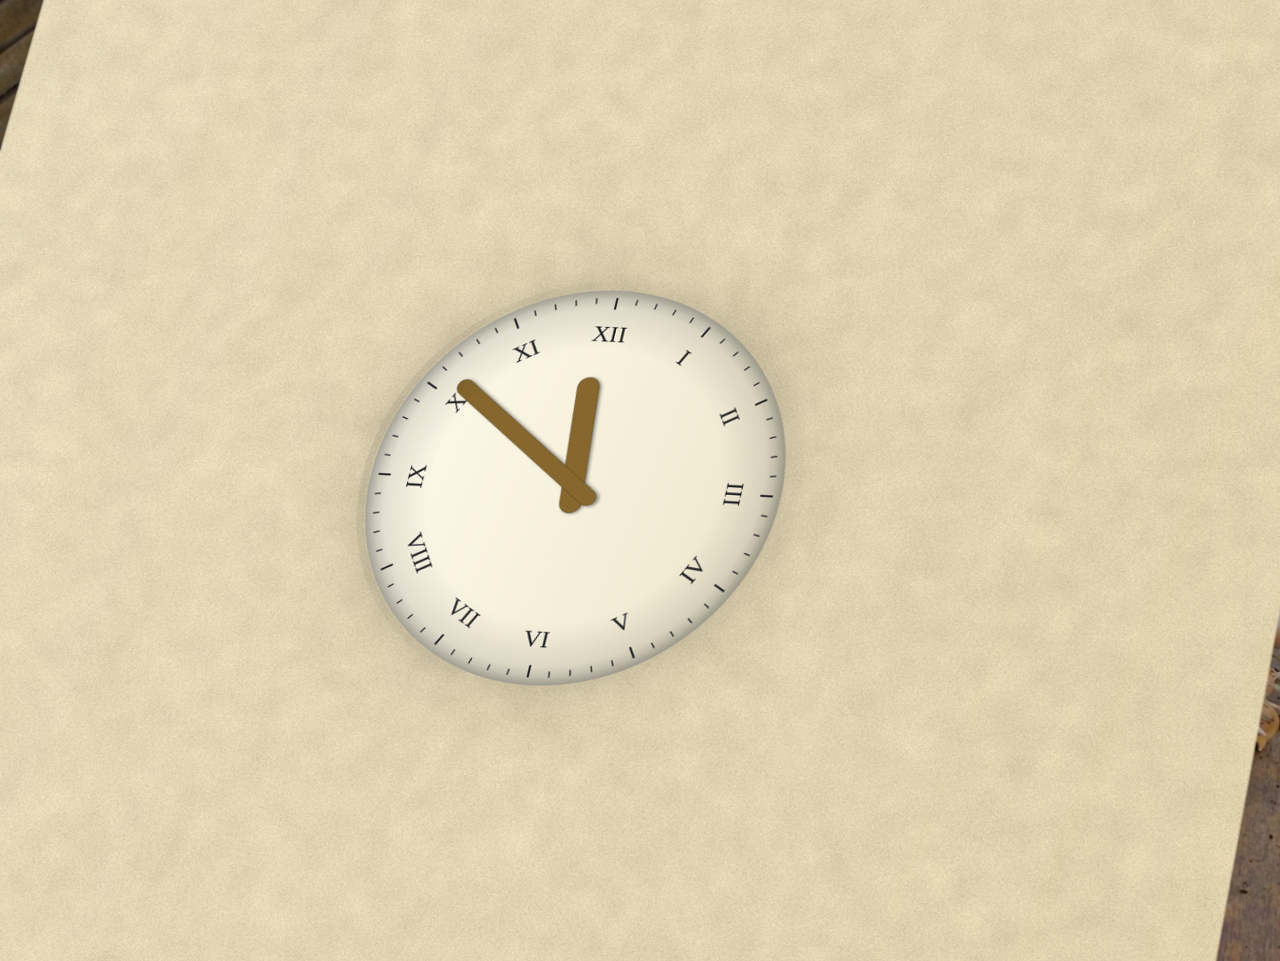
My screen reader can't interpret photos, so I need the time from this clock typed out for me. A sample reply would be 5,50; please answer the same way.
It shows 11,51
